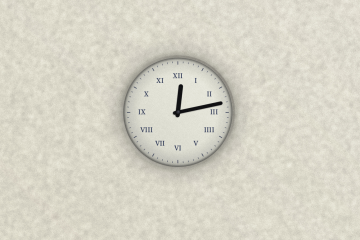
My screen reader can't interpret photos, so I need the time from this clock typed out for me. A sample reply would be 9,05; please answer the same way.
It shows 12,13
